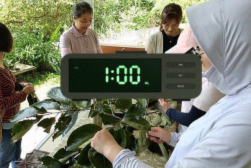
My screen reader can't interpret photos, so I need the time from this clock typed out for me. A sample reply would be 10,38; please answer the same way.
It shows 1,00
